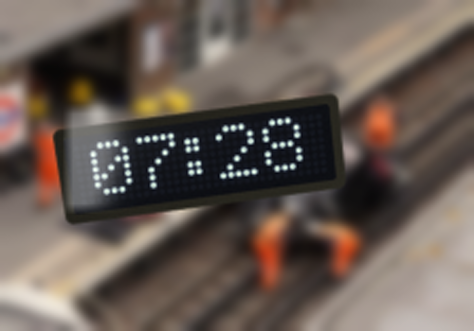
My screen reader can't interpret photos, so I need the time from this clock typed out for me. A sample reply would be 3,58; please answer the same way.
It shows 7,28
